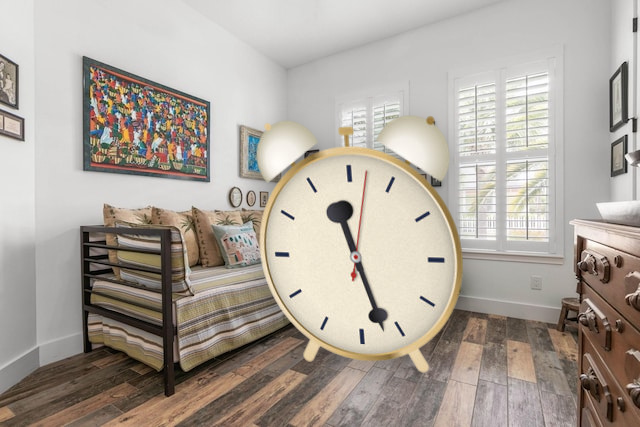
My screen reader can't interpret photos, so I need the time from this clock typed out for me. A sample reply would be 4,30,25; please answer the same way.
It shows 11,27,02
